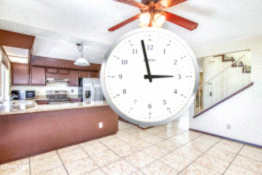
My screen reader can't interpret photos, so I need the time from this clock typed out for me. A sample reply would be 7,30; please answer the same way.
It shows 2,58
